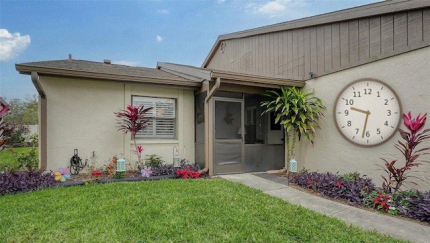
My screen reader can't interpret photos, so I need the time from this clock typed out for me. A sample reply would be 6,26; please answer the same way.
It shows 9,32
